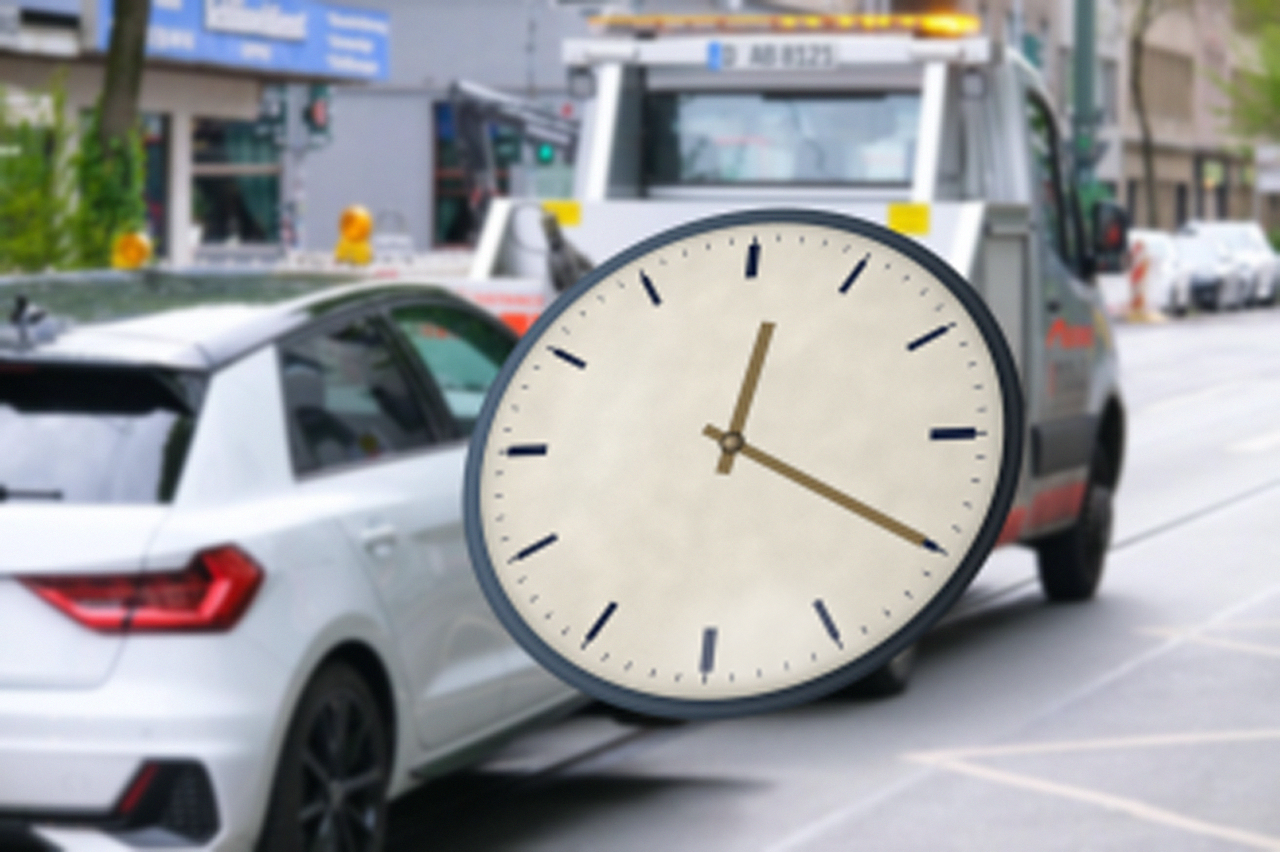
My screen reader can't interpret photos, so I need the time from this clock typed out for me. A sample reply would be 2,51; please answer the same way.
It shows 12,20
